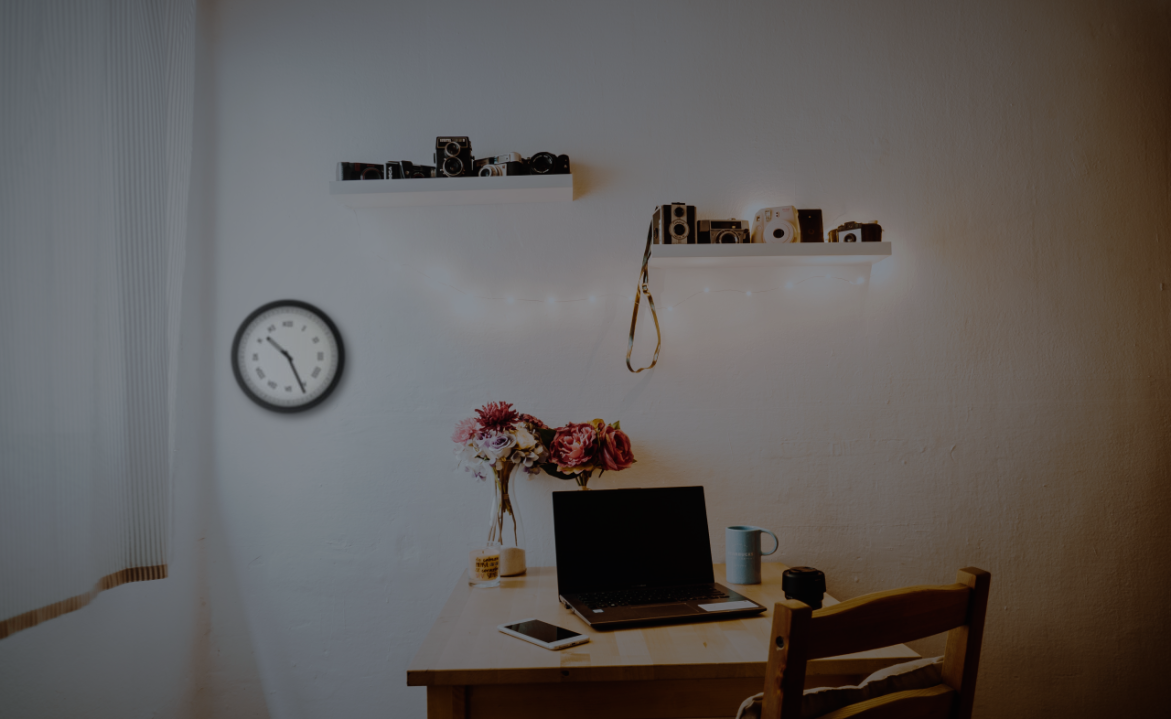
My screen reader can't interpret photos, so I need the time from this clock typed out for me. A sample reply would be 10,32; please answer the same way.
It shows 10,26
